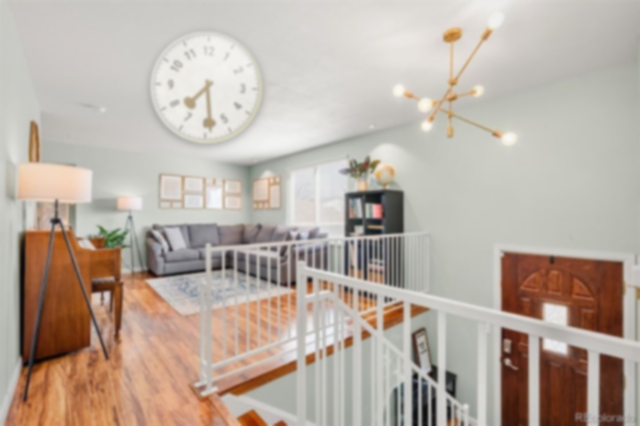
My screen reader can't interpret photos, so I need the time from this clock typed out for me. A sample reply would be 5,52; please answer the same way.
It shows 7,29
